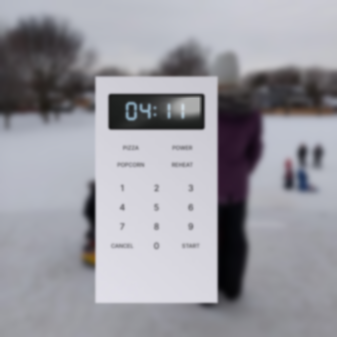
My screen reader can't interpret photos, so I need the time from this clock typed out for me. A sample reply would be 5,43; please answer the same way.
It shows 4,11
